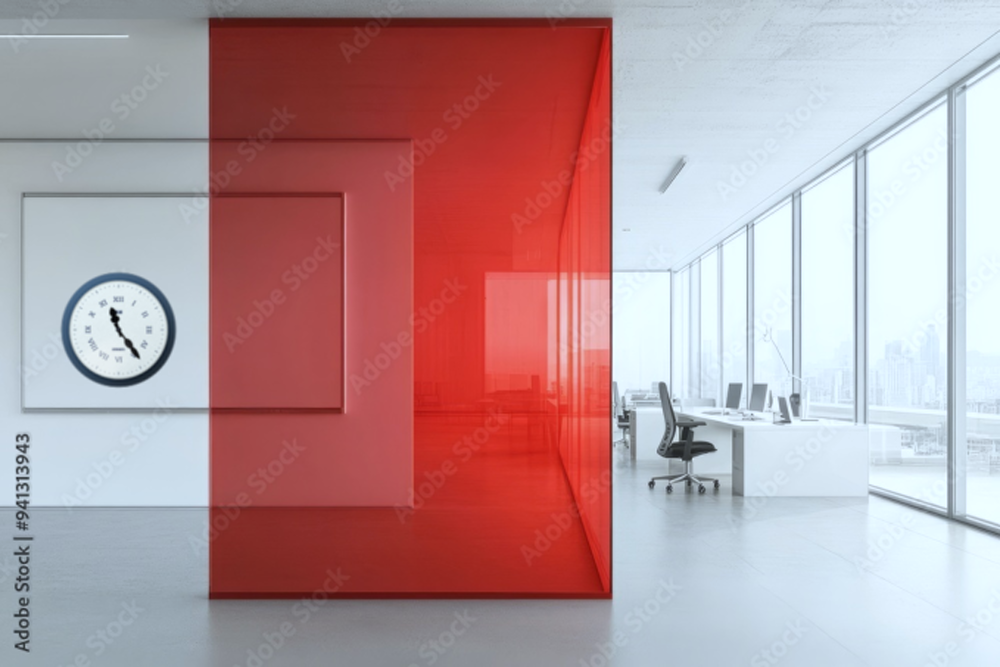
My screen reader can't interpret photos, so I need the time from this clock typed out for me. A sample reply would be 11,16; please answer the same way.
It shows 11,24
